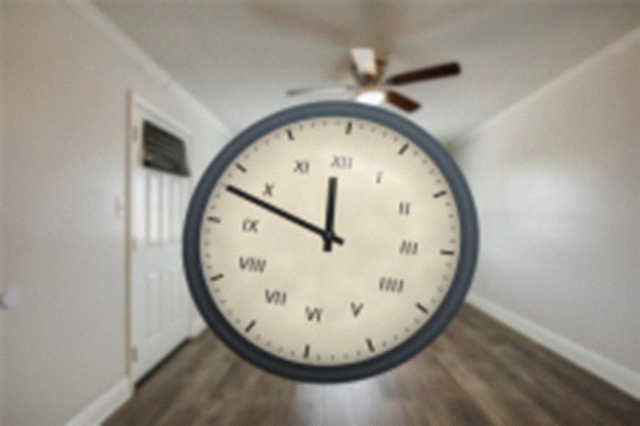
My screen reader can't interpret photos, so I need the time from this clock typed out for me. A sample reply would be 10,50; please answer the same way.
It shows 11,48
